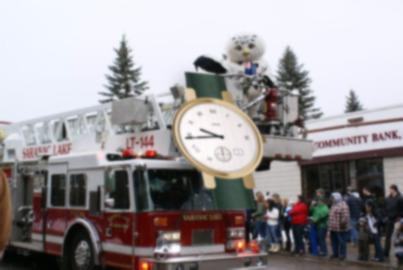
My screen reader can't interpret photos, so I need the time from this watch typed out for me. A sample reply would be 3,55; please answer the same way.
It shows 9,44
